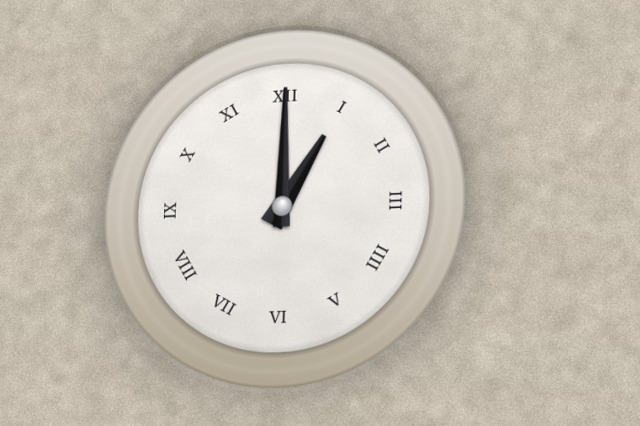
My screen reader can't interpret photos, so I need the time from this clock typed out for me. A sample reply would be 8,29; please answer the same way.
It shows 1,00
